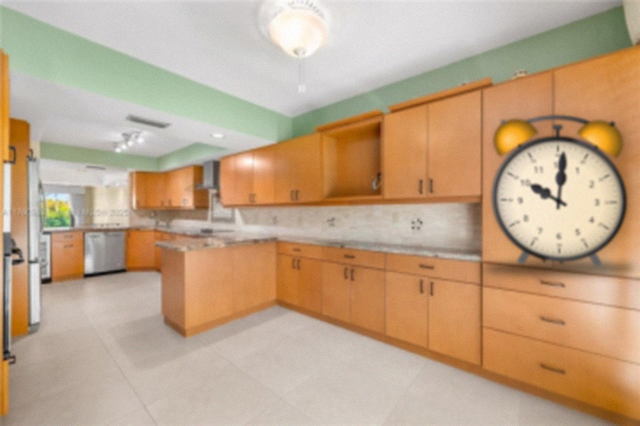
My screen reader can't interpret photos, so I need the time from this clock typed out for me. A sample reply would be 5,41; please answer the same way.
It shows 10,01
